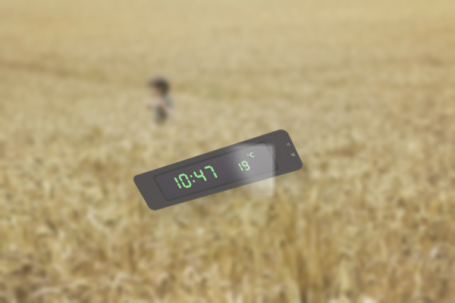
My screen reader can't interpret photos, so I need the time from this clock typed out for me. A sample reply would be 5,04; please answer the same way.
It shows 10,47
